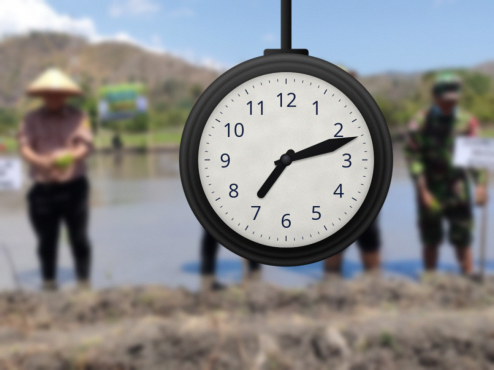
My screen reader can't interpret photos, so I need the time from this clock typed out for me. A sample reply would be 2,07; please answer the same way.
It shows 7,12
